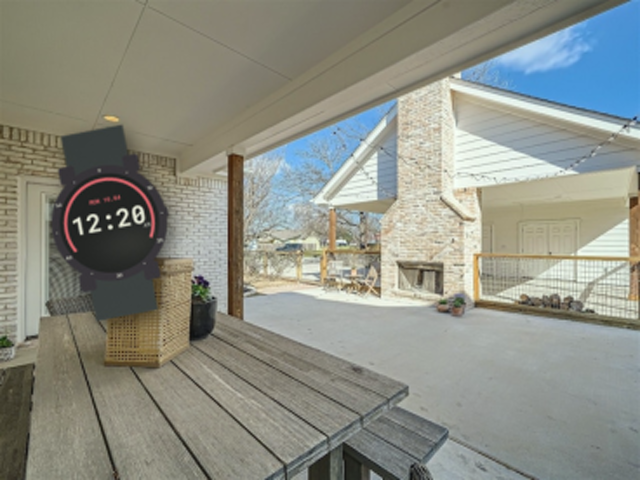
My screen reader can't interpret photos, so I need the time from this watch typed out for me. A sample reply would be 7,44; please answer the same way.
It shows 12,20
